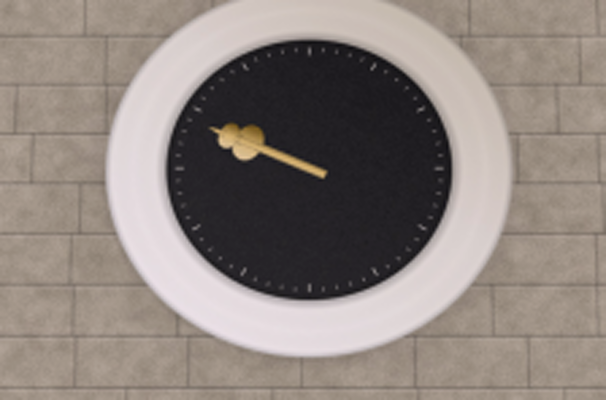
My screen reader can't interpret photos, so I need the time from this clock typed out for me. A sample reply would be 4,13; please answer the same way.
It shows 9,49
